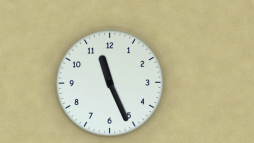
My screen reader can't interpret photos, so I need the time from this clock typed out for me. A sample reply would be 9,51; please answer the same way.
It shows 11,26
